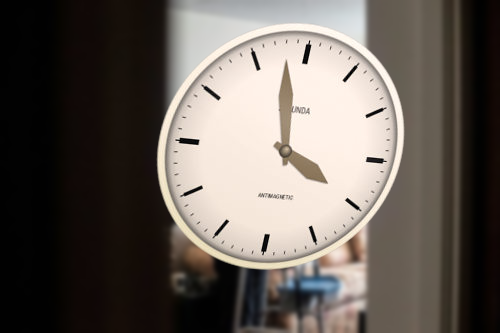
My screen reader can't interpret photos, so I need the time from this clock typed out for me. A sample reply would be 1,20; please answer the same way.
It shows 3,58
